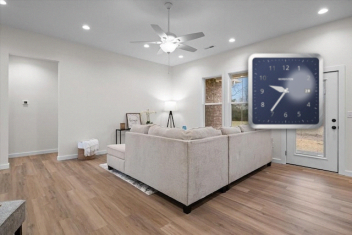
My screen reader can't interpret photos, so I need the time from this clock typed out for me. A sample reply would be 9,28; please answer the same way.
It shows 9,36
